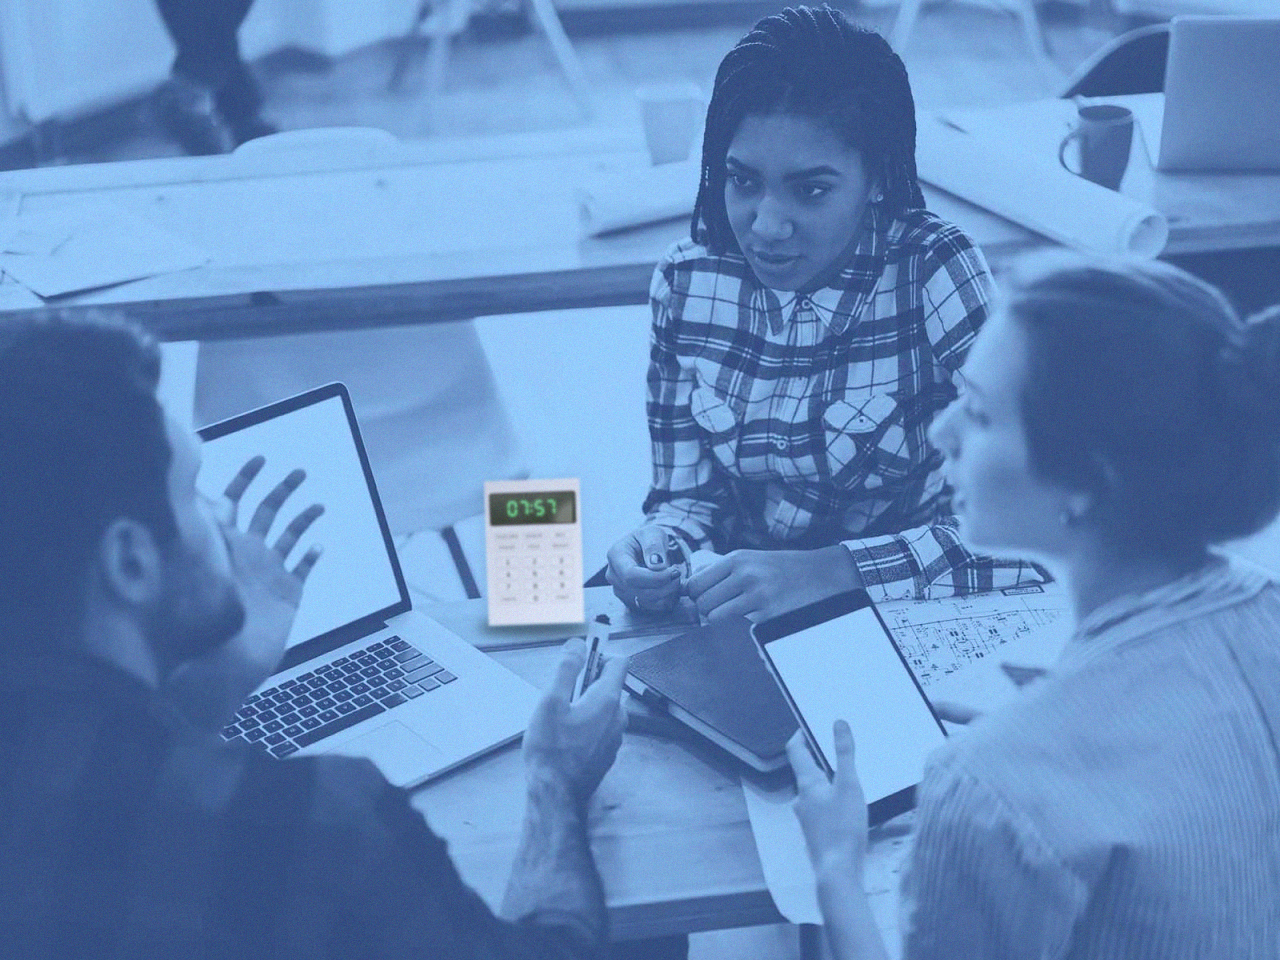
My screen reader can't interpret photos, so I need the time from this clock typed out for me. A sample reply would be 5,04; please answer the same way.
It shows 7,57
